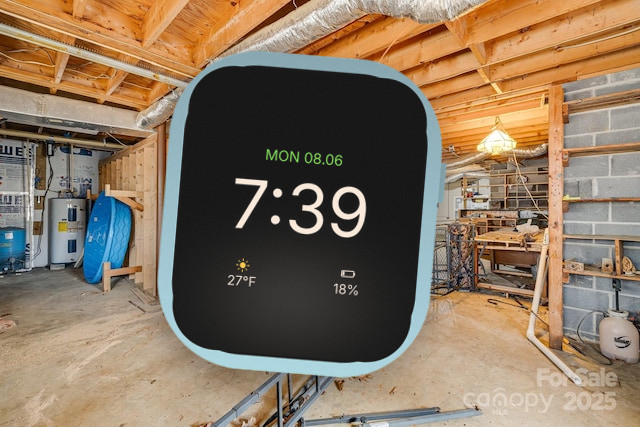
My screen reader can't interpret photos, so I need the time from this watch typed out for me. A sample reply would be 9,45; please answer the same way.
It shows 7,39
